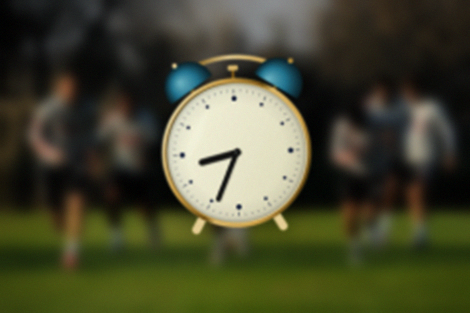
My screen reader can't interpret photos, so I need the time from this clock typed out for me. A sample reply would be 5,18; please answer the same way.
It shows 8,34
